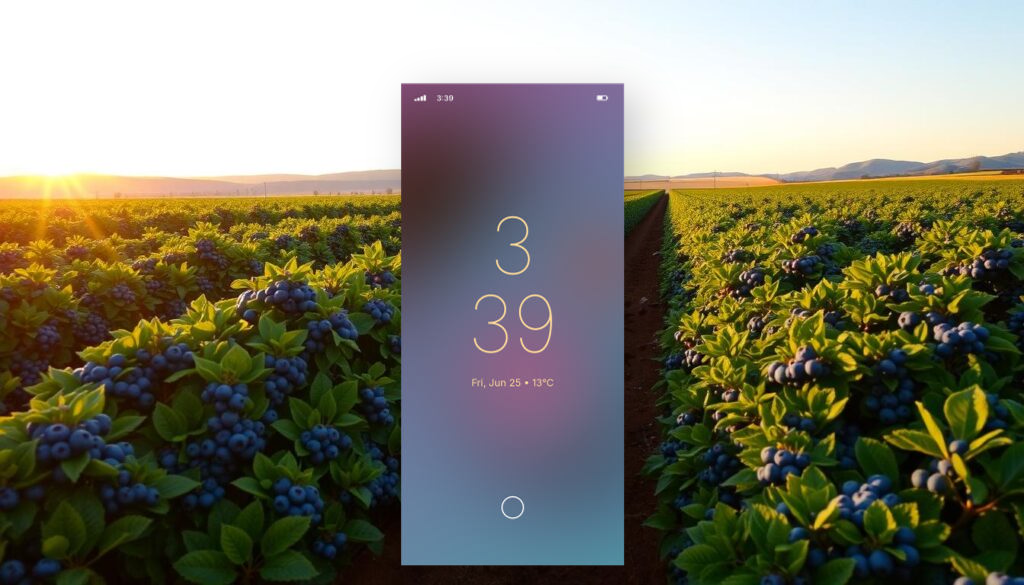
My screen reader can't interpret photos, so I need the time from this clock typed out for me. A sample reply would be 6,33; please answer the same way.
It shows 3,39
